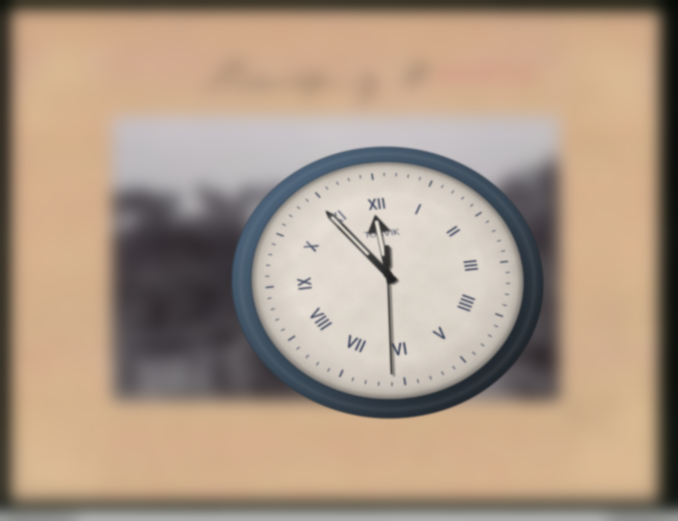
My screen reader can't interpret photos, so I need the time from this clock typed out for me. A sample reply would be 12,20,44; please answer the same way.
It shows 11,54,31
